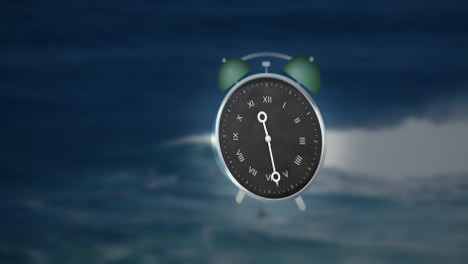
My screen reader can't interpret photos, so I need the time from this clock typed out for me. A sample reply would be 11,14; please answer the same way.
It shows 11,28
